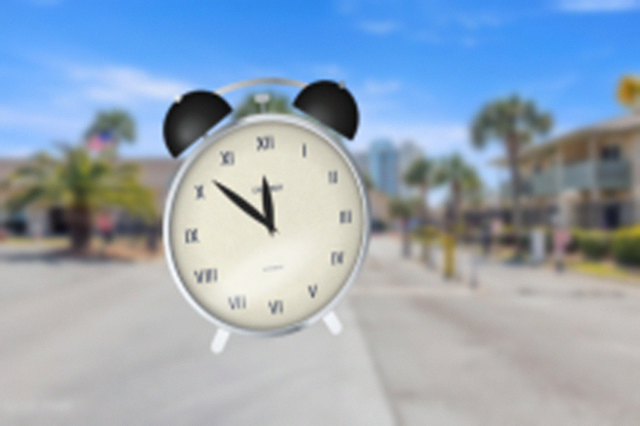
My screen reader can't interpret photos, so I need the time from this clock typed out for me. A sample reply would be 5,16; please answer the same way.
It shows 11,52
